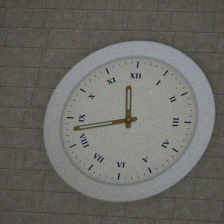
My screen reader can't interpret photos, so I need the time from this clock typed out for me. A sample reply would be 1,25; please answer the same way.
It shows 11,43
